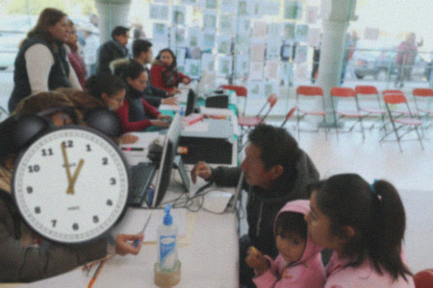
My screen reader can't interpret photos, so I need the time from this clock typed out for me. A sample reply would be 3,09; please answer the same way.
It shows 12,59
